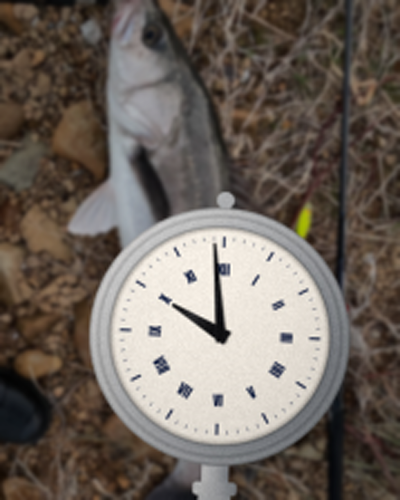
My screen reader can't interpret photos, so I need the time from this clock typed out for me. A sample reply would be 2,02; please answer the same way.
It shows 9,59
